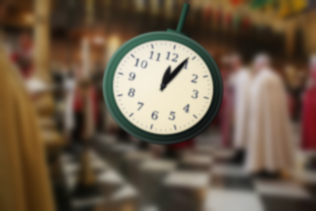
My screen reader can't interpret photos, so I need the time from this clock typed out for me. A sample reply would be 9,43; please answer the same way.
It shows 12,04
